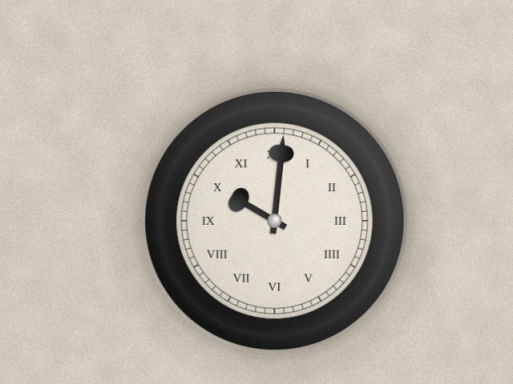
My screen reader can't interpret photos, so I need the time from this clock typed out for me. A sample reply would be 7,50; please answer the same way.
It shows 10,01
